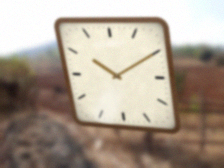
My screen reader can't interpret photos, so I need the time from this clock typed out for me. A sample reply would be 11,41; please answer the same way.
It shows 10,10
